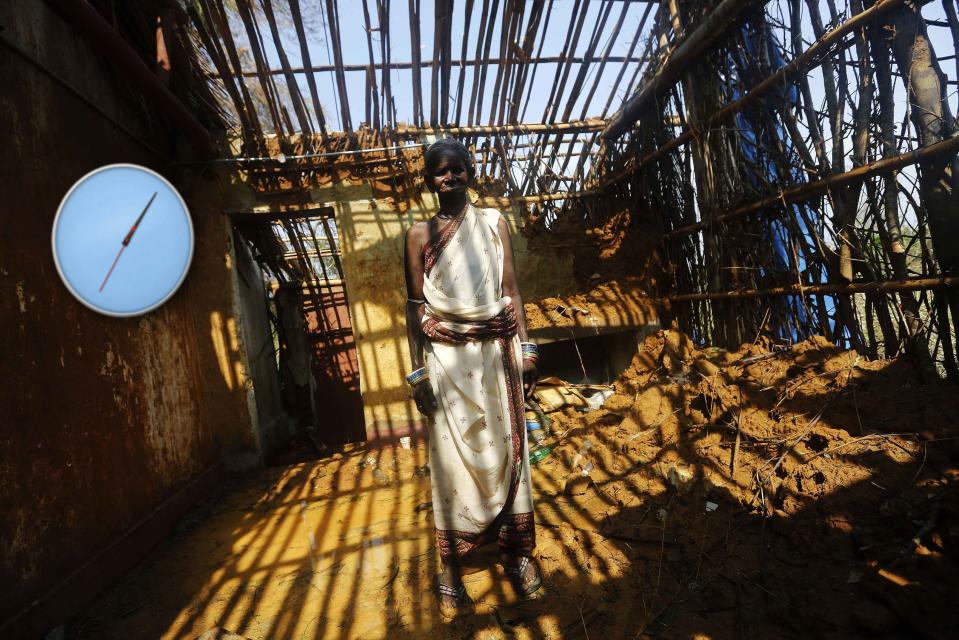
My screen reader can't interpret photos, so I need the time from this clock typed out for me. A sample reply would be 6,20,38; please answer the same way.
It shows 1,05,35
